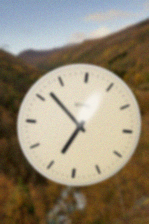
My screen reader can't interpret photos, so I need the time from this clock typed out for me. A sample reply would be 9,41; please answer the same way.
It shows 6,52
